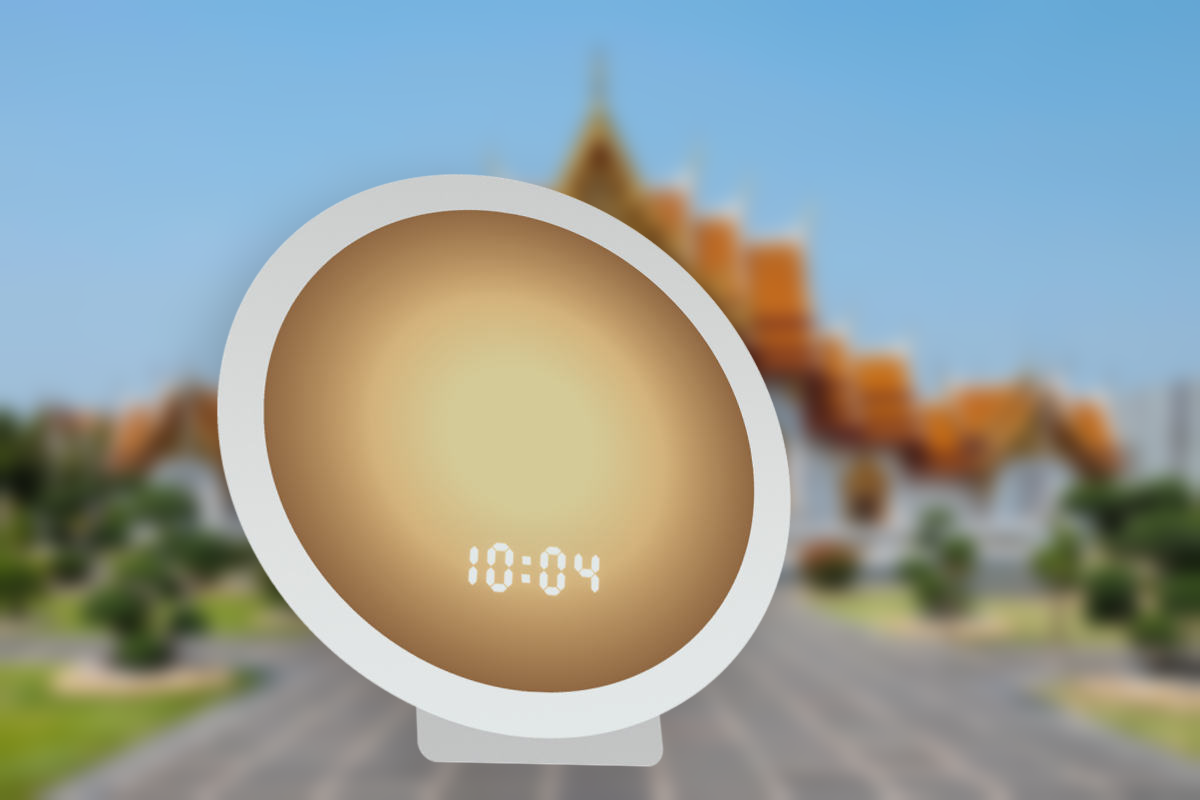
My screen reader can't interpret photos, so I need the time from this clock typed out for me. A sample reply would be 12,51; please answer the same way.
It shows 10,04
